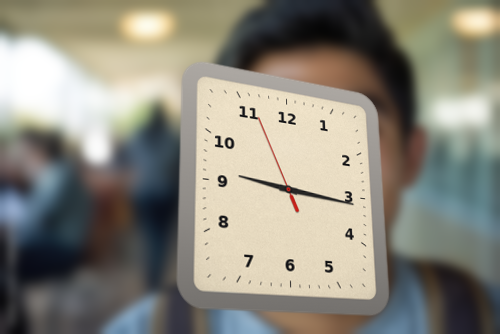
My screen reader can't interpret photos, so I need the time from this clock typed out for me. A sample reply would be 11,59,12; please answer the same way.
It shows 9,15,56
